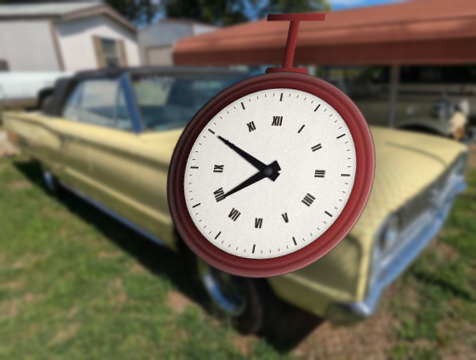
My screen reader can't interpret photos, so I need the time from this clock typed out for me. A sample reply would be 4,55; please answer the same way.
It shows 7,50
